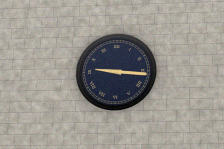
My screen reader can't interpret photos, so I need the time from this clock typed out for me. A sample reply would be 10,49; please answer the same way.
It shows 9,16
